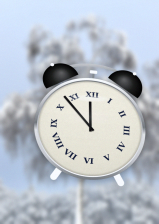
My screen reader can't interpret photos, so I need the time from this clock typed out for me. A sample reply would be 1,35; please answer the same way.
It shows 11,53
